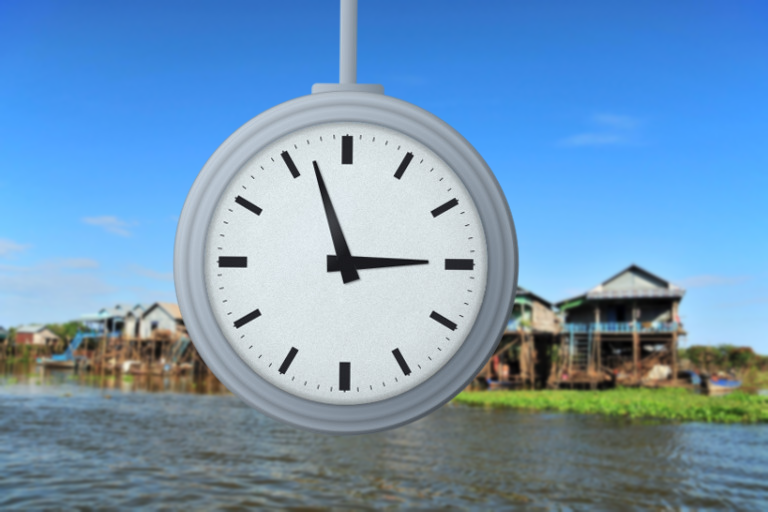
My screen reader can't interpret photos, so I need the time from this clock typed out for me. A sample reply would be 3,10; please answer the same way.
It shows 2,57
